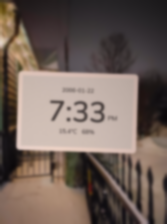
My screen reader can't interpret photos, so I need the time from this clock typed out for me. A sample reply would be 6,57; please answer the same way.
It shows 7,33
